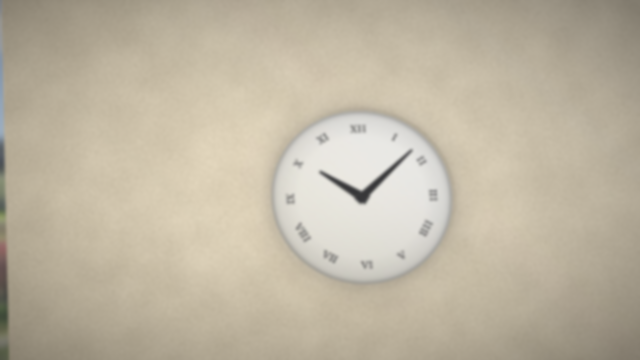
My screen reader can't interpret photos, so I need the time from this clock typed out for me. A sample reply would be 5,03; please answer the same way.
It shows 10,08
